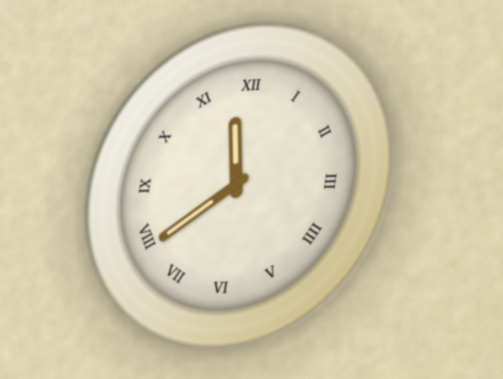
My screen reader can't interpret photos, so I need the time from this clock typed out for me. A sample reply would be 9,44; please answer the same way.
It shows 11,39
